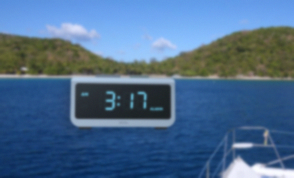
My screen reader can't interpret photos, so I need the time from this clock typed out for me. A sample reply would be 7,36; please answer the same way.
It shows 3,17
